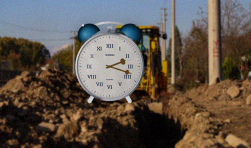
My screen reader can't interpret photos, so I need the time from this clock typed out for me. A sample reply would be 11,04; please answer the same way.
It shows 2,18
